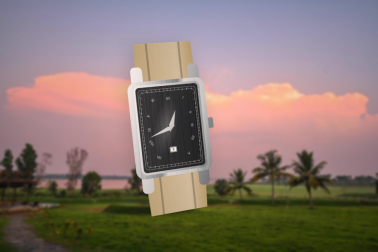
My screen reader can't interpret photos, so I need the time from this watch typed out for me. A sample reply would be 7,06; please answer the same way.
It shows 12,42
